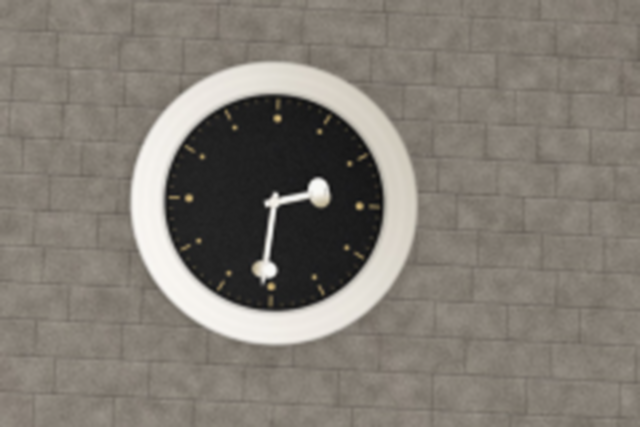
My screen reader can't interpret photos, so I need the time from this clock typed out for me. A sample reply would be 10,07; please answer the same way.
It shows 2,31
